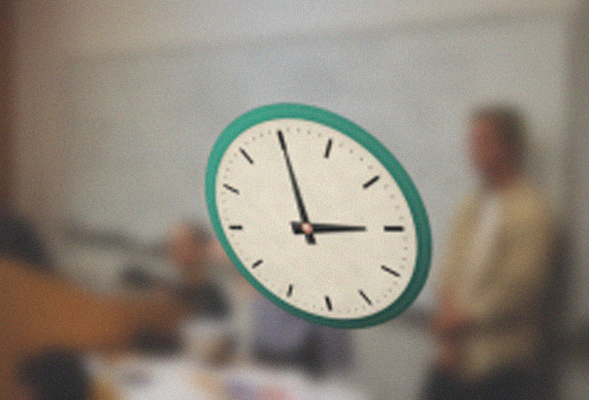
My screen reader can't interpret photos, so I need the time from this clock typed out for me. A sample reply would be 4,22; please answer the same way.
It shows 3,00
